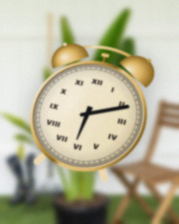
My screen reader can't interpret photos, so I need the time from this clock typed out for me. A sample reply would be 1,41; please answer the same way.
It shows 6,11
